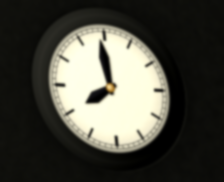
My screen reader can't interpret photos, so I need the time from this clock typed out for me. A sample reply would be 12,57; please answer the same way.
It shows 7,59
